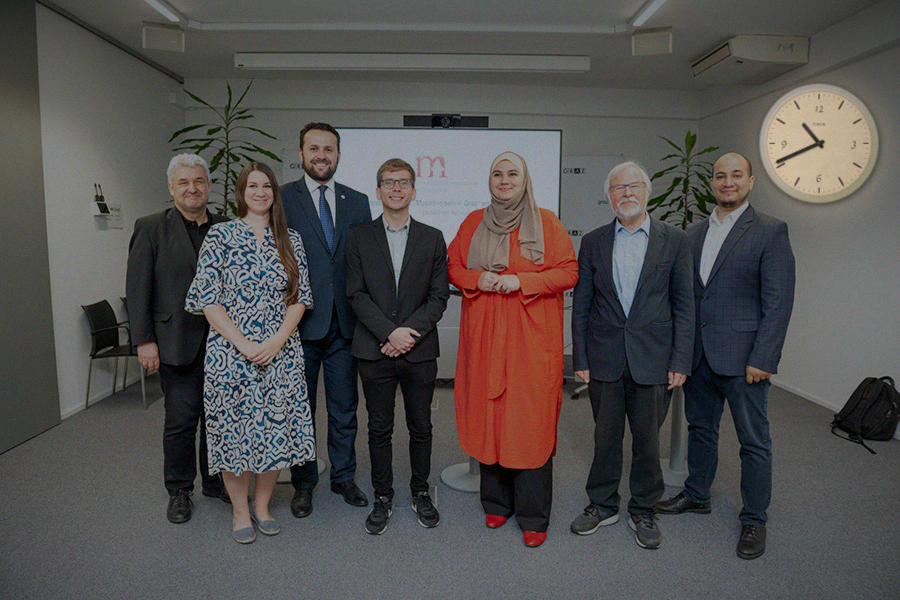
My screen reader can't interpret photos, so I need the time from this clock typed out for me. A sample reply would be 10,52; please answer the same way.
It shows 10,41
